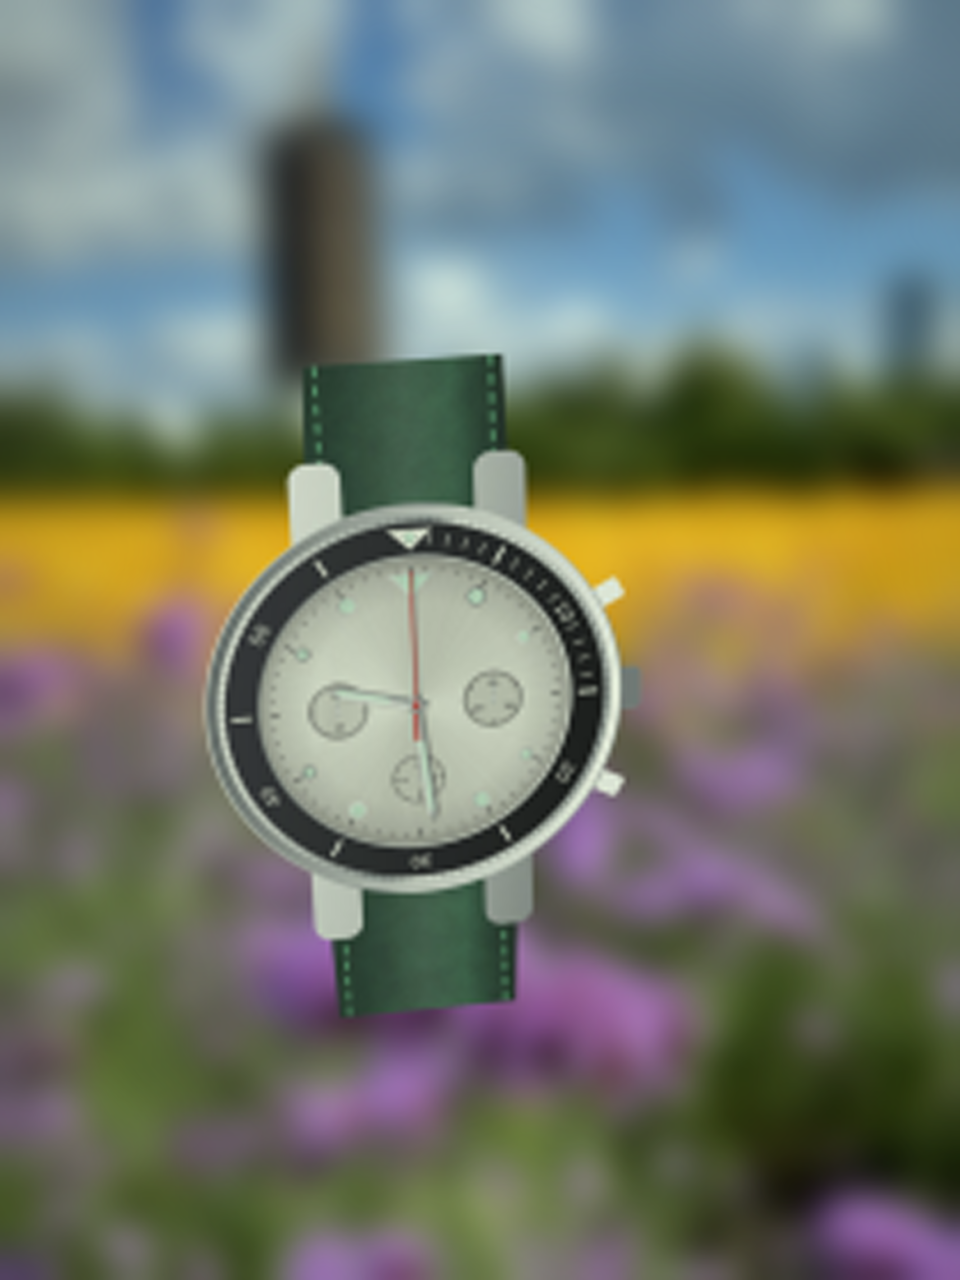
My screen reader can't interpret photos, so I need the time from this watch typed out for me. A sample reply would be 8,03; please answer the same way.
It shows 9,29
